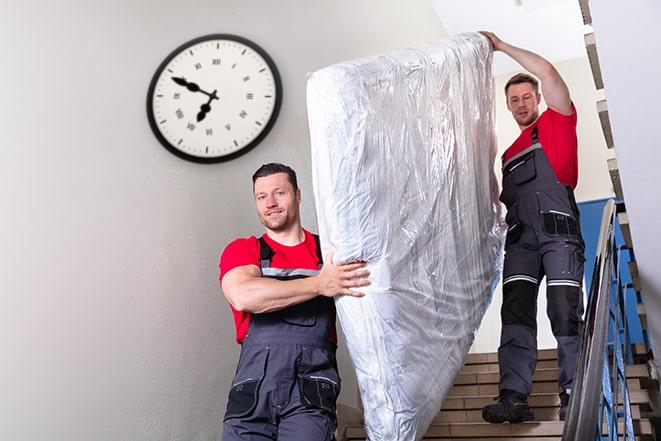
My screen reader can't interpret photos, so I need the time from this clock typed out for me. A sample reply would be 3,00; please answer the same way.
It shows 6,49
